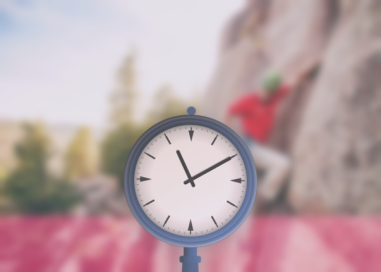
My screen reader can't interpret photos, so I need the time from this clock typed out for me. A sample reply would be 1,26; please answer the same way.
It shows 11,10
